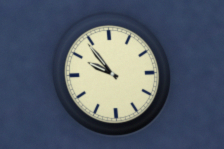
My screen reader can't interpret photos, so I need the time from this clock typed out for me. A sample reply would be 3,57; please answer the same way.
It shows 9,54
